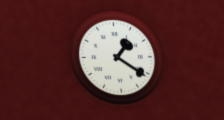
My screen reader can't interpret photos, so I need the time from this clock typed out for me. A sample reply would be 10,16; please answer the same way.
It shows 1,21
